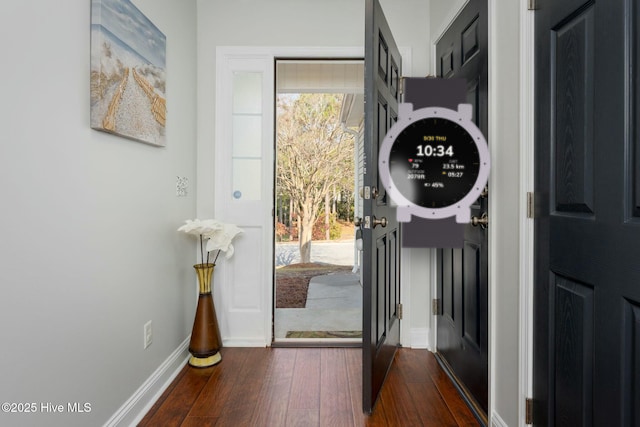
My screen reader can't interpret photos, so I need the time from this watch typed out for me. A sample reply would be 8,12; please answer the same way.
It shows 10,34
